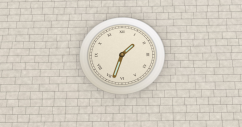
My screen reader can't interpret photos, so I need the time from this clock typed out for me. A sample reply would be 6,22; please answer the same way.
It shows 1,33
